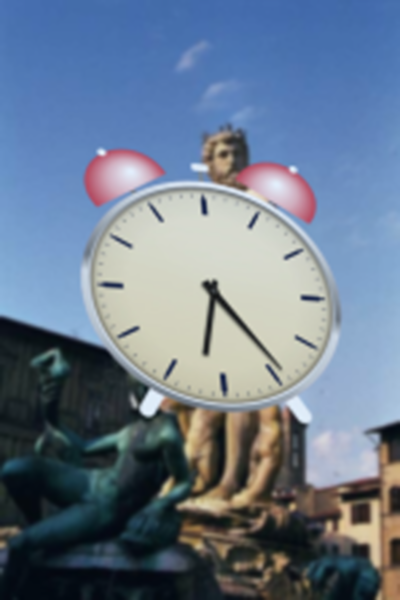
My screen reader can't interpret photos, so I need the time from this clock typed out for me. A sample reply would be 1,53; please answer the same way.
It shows 6,24
